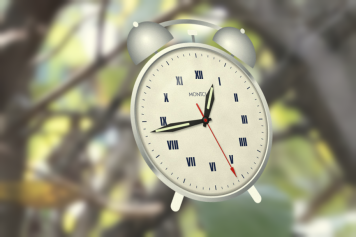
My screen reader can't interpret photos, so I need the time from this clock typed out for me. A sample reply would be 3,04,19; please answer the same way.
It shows 12,43,26
